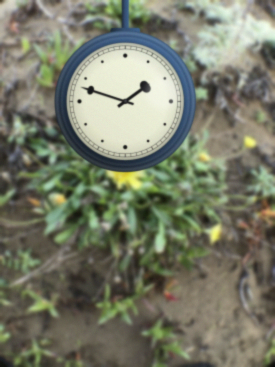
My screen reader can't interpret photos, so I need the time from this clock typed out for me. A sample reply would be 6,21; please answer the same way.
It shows 1,48
